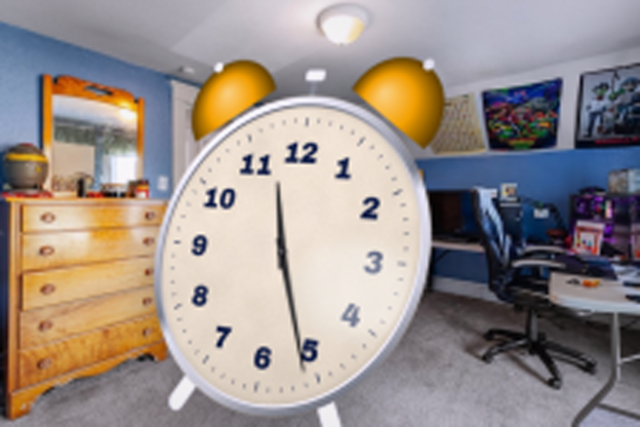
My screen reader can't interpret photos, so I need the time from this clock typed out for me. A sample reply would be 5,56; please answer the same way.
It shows 11,26
